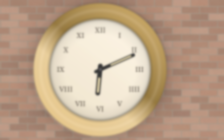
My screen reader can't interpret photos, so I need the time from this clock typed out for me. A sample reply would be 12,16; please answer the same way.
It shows 6,11
